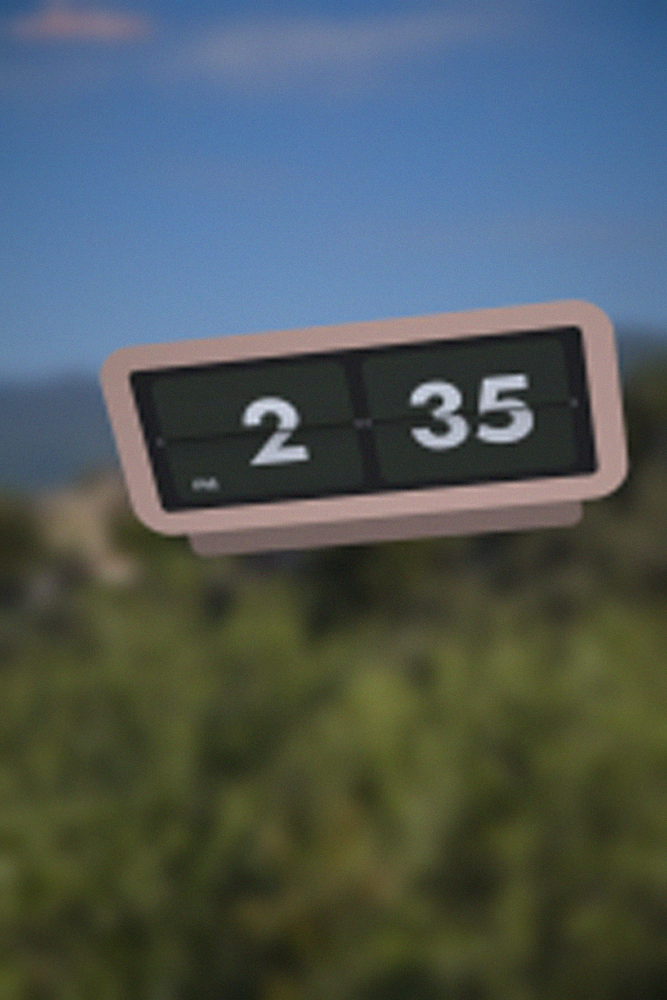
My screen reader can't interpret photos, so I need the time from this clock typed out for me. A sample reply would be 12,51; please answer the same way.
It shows 2,35
